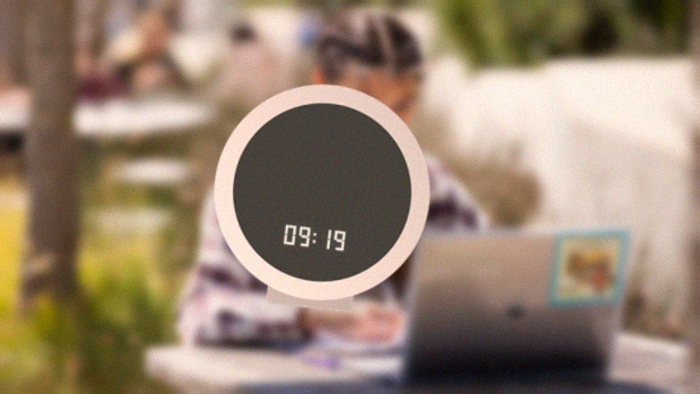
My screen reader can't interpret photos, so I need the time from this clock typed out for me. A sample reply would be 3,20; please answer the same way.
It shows 9,19
